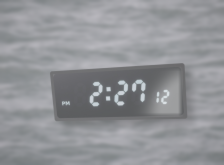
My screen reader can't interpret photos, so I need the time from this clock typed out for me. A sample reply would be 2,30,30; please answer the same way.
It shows 2,27,12
